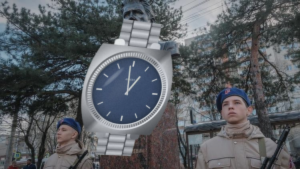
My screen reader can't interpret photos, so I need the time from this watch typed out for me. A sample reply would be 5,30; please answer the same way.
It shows 12,59
